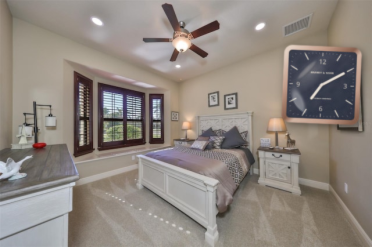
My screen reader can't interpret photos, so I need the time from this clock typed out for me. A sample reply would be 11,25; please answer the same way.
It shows 7,10
